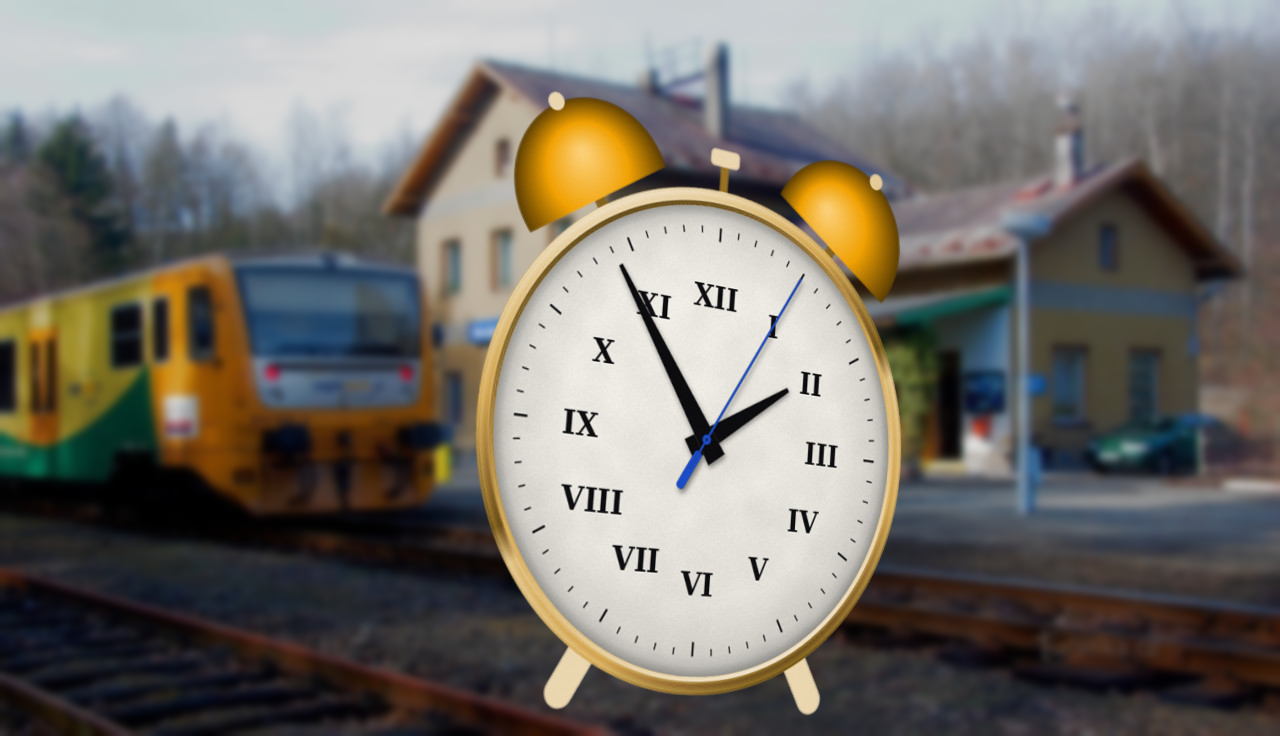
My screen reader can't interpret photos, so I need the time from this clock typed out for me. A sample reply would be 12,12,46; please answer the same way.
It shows 1,54,05
